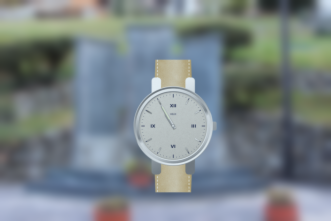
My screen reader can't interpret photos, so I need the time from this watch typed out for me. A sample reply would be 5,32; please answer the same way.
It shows 10,55
